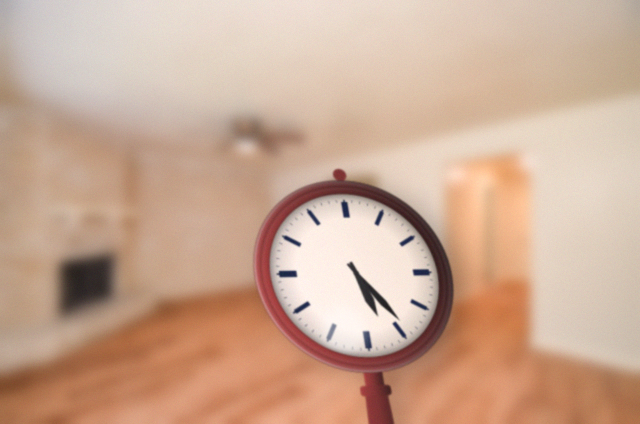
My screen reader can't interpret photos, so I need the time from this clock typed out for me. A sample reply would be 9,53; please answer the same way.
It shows 5,24
